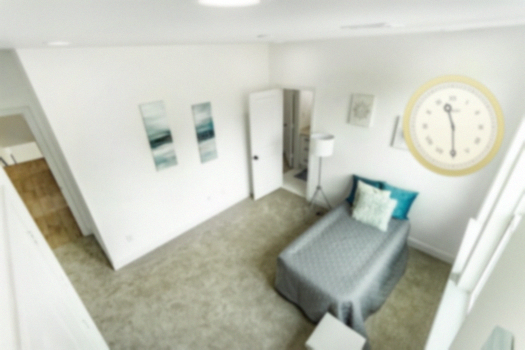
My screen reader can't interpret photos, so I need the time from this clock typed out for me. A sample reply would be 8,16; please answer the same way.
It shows 11,30
